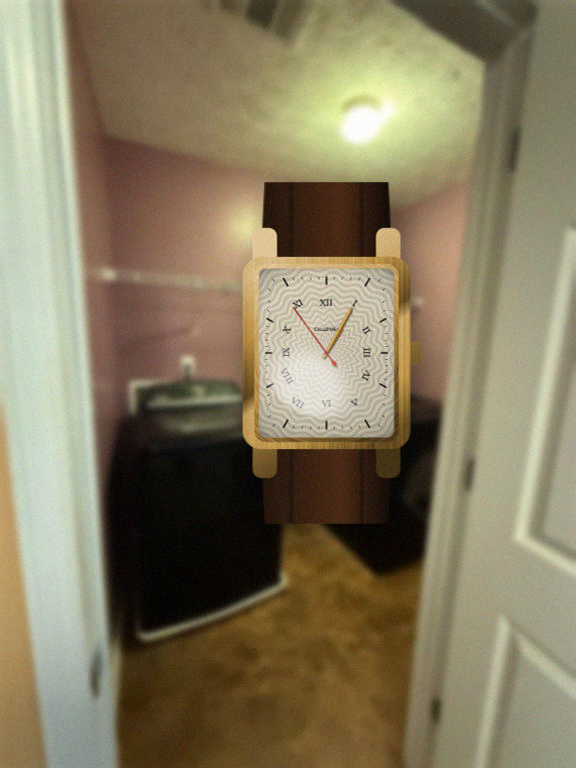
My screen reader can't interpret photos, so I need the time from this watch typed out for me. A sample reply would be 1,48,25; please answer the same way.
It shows 1,04,54
